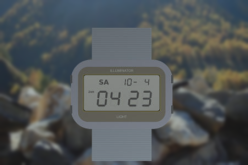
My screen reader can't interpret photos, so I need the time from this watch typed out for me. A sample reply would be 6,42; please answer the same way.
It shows 4,23
